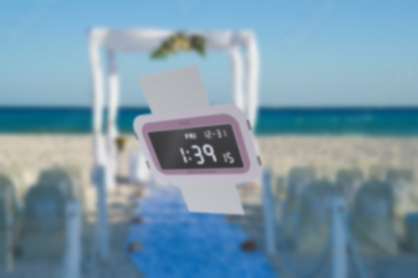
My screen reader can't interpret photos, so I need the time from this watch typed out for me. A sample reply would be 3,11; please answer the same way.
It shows 1,39
